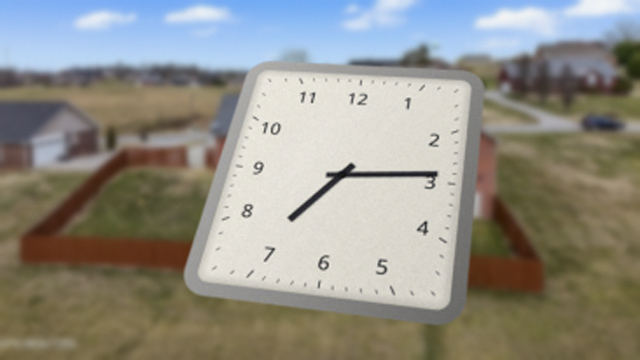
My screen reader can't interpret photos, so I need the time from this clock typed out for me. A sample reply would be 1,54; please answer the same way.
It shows 7,14
